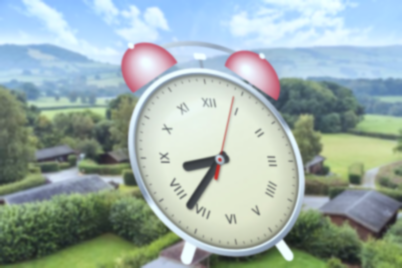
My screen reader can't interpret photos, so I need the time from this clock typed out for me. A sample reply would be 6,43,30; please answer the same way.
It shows 8,37,04
